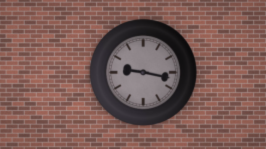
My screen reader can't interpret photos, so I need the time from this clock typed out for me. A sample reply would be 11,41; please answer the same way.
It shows 9,17
